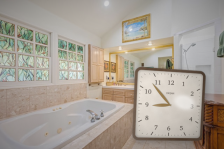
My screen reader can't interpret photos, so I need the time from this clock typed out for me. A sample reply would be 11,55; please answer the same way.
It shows 8,53
